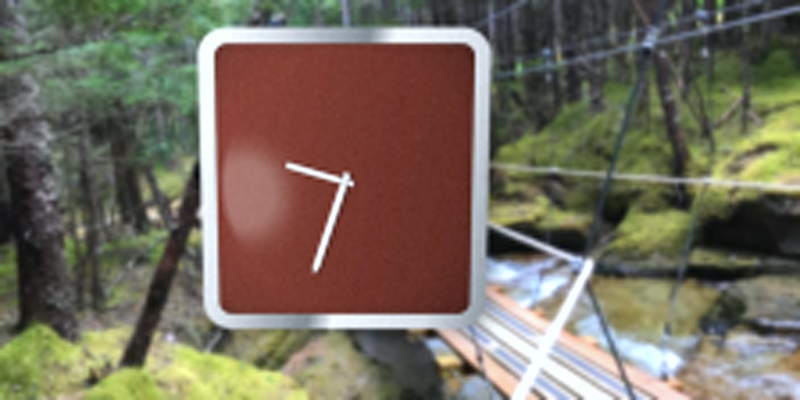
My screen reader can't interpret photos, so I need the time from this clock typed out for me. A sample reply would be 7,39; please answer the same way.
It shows 9,33
